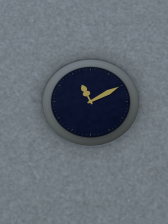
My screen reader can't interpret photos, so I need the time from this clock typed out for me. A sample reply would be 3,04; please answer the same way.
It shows 11,10
